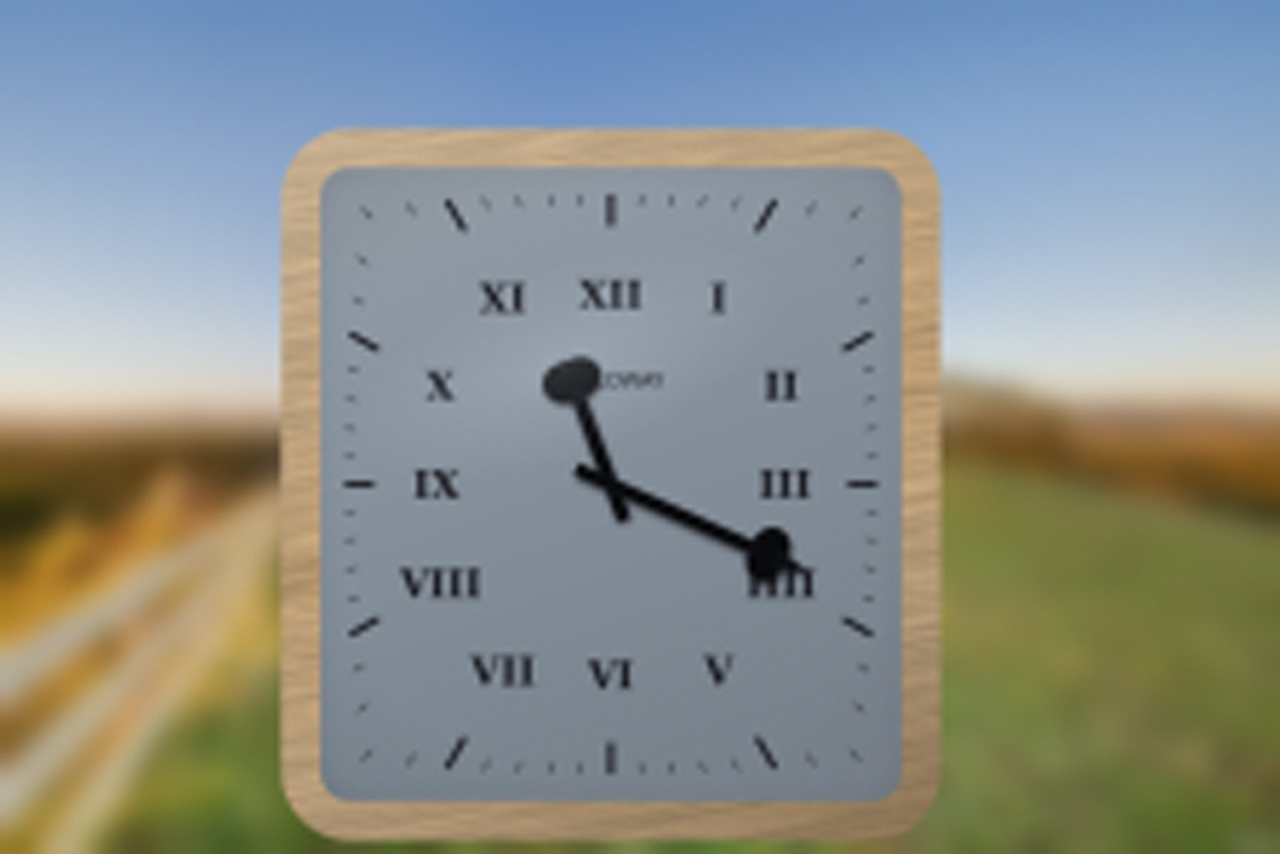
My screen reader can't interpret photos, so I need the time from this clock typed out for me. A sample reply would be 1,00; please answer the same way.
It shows 11,19
